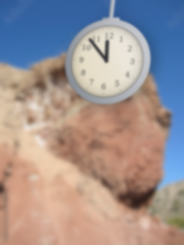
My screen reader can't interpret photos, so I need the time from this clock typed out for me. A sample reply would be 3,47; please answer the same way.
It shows 11,53
